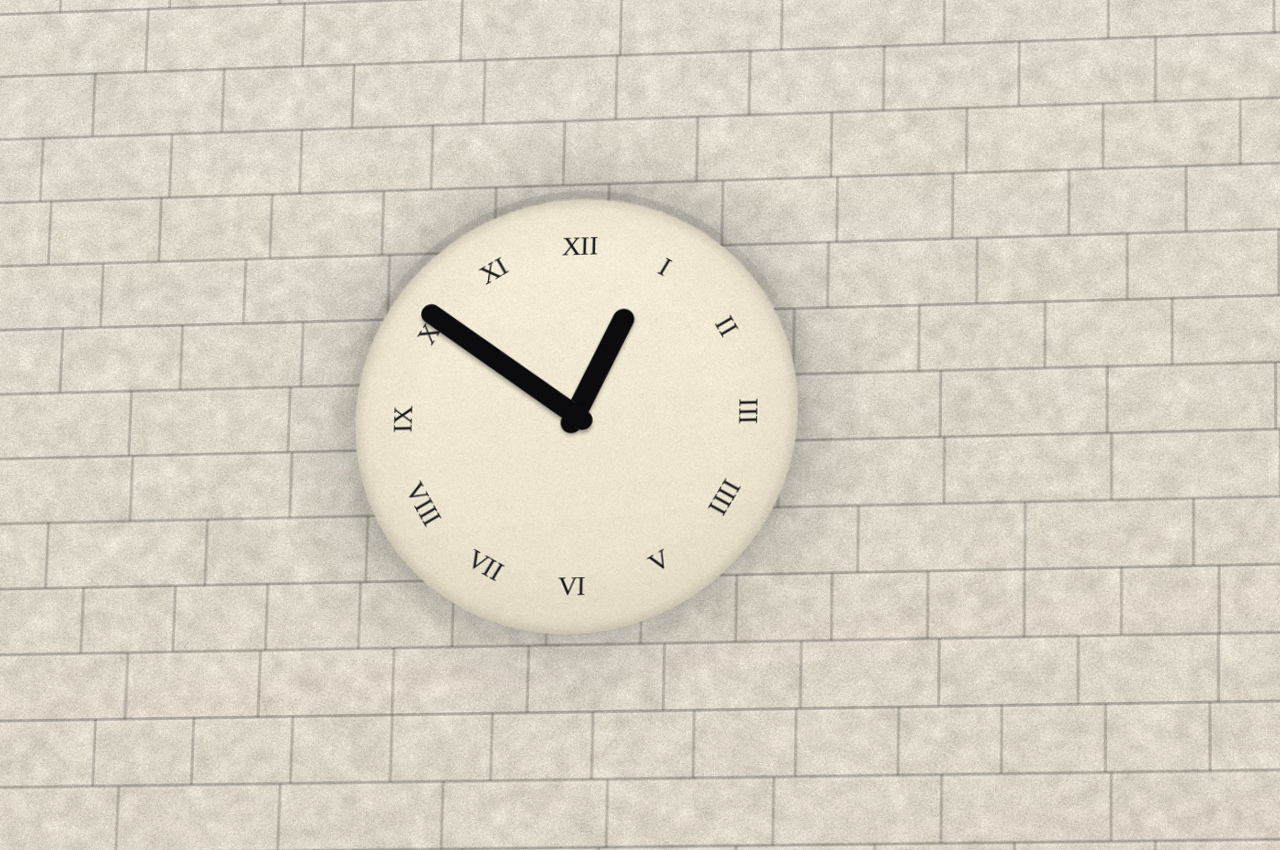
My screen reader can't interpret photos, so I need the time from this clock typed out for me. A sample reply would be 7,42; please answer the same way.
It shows 12,51
